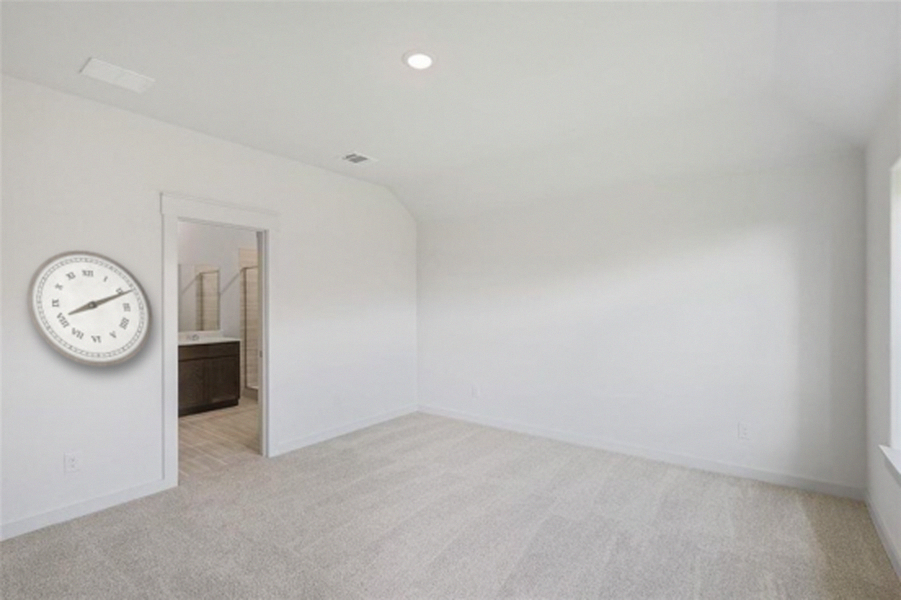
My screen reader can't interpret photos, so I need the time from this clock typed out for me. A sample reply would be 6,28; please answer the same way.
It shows 8,11
